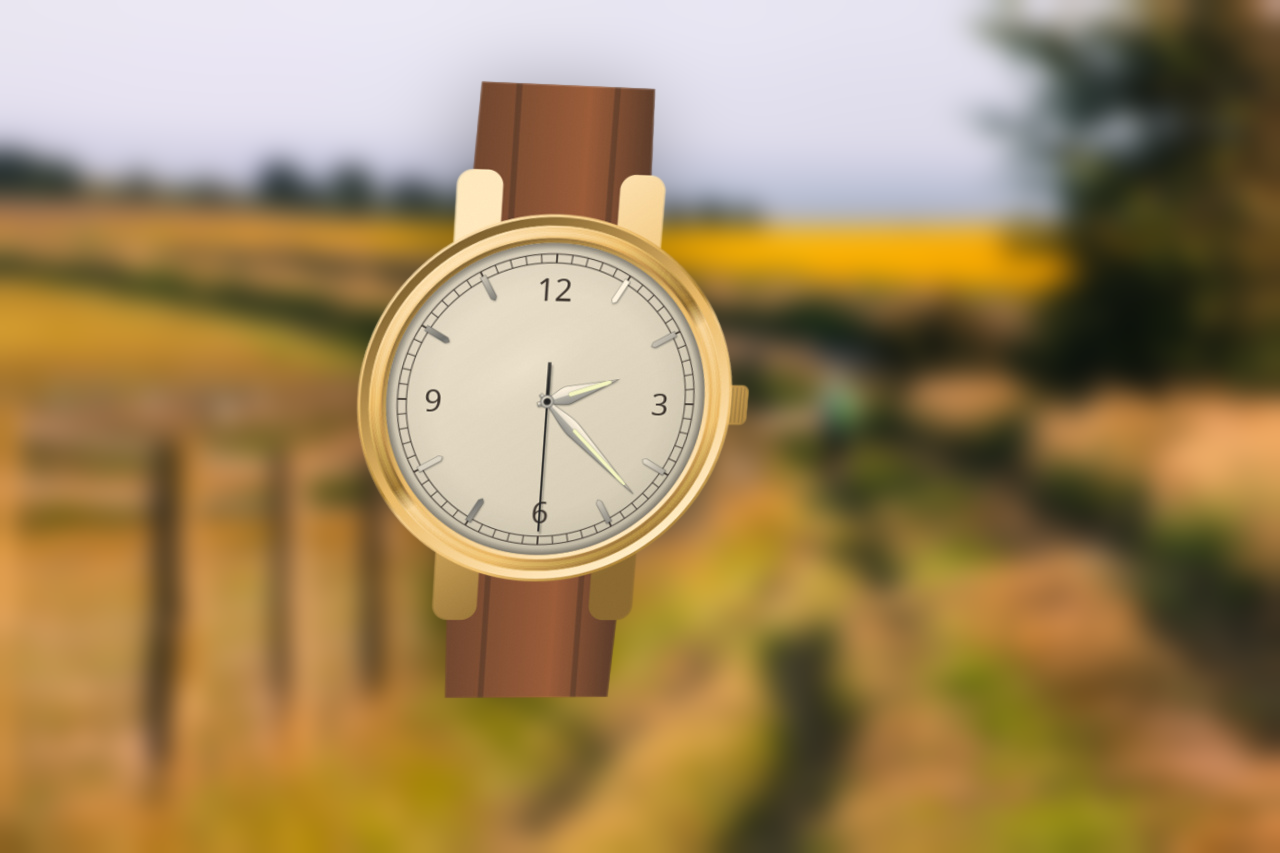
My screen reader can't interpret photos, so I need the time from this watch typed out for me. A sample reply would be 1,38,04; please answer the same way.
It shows 2,22,30
